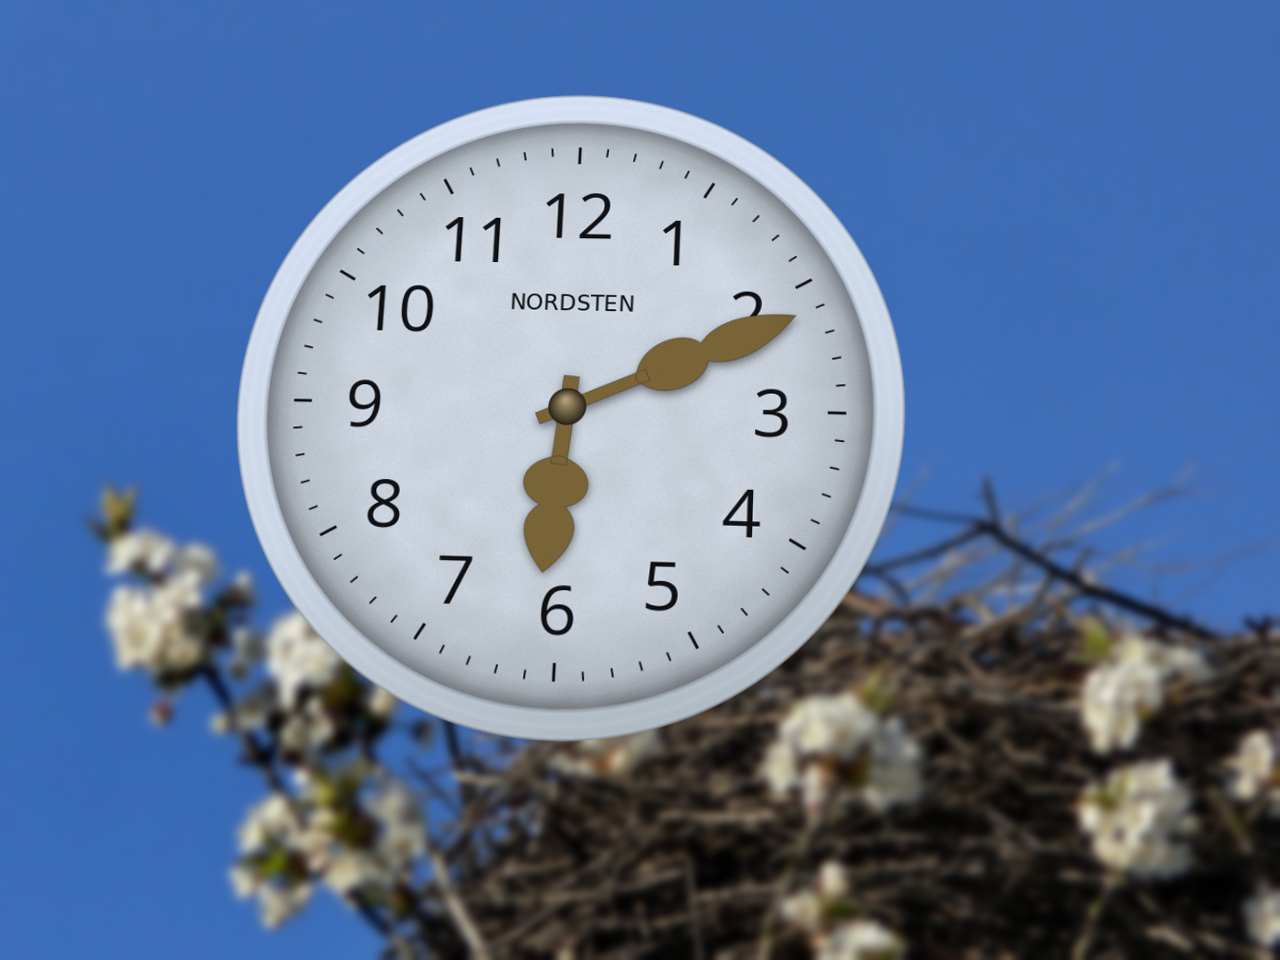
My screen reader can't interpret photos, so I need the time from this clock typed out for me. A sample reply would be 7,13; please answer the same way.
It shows 6,11
